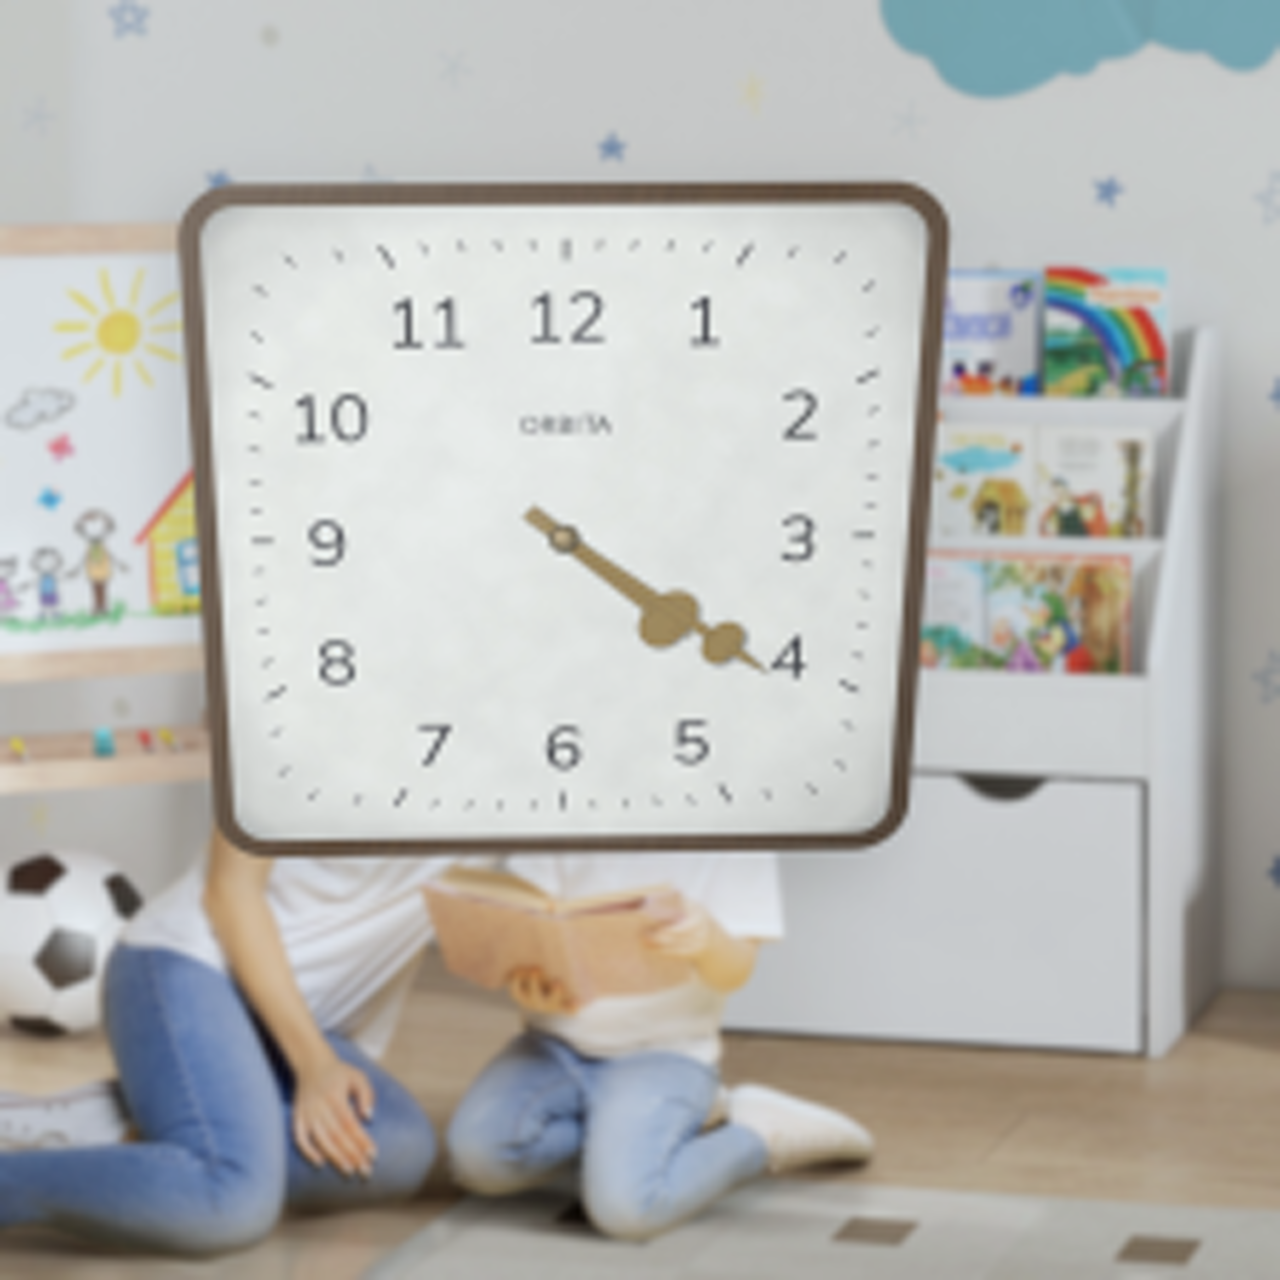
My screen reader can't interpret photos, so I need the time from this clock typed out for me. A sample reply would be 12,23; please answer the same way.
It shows 4,21
